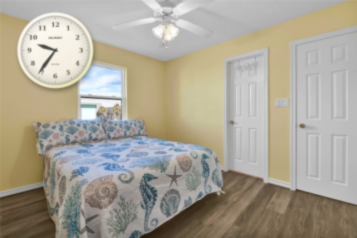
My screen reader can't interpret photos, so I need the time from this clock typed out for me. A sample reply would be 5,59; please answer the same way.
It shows 9,36
